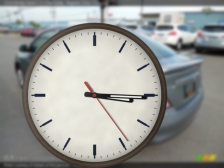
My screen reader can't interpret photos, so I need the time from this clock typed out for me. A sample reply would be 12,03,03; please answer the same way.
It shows 3,15,24
